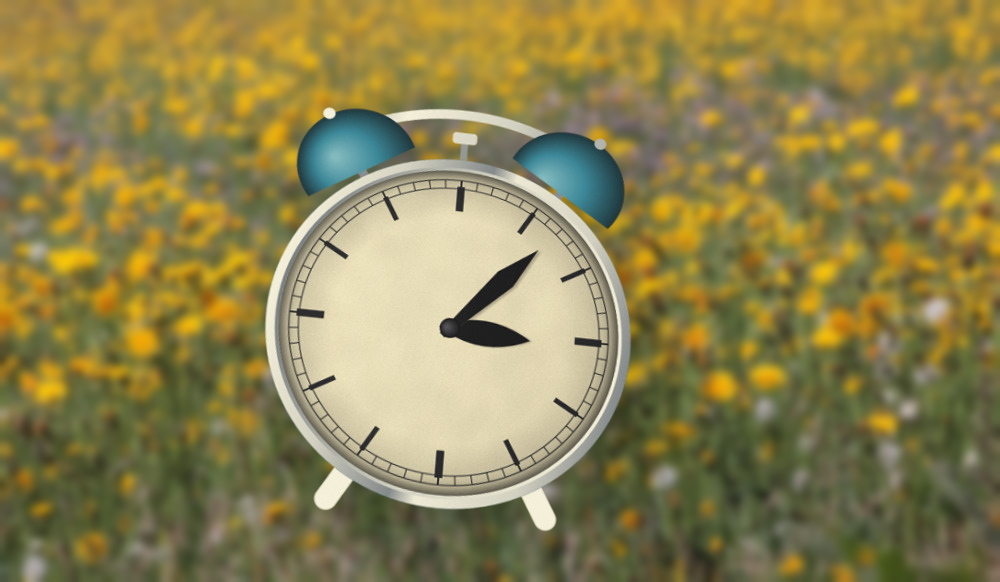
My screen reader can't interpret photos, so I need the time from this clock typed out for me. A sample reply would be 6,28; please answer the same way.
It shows 3,07
